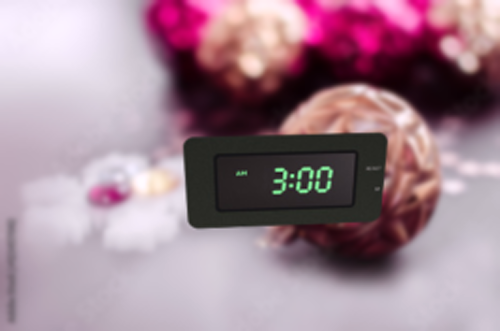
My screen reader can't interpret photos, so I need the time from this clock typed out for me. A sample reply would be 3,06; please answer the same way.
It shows 3,00
